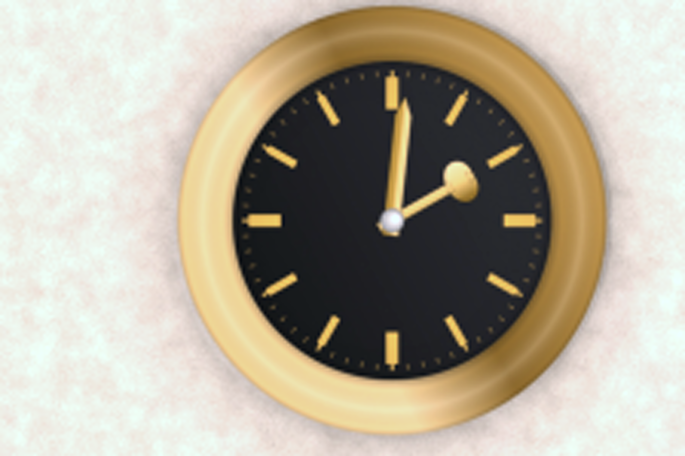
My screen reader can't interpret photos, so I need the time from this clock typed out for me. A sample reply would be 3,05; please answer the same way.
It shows 2,01
